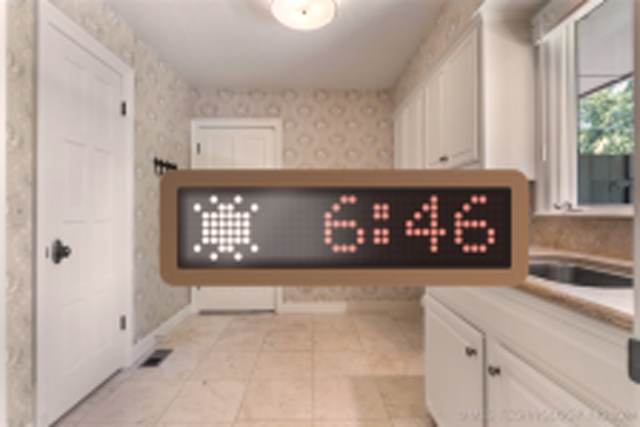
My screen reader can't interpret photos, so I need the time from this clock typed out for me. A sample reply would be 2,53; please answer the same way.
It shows 6,46
